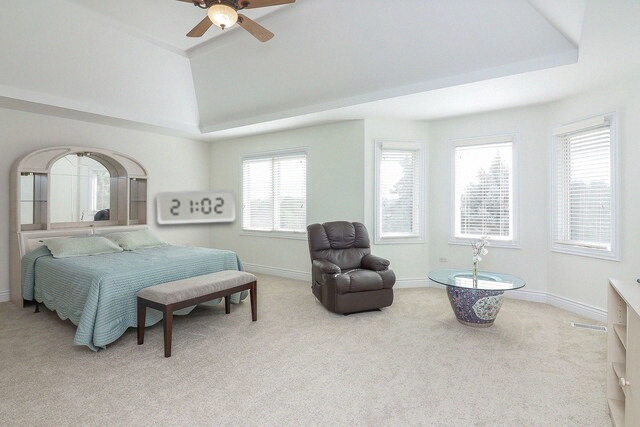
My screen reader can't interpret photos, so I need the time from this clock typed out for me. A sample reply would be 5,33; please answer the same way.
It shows 21,02
